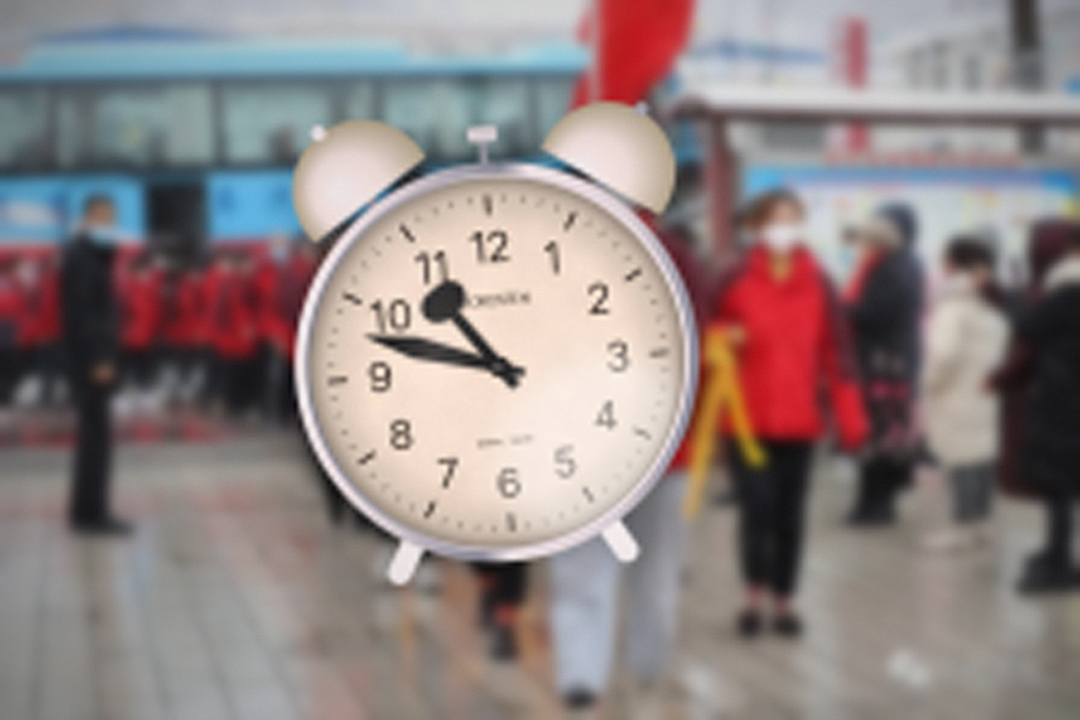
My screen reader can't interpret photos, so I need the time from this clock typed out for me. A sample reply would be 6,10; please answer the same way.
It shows 10,48
